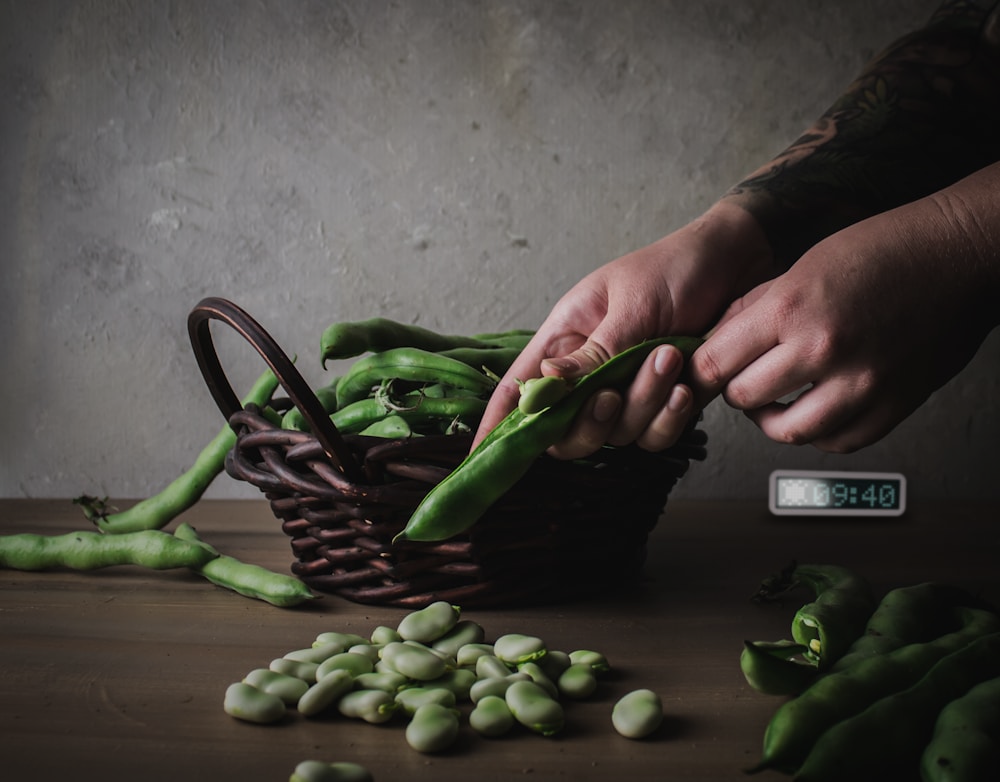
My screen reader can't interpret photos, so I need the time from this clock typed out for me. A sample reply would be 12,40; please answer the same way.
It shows 9,40
